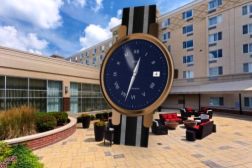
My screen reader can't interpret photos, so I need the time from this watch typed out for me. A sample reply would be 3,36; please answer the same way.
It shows 12,33
